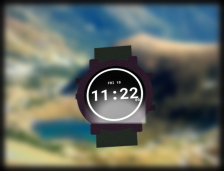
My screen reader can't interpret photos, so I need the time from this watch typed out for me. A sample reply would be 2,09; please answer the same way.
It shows 11,22
